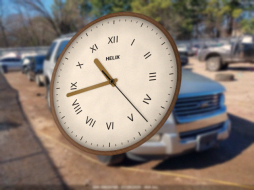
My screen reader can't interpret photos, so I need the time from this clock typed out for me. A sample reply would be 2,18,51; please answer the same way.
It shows 10,43,23
